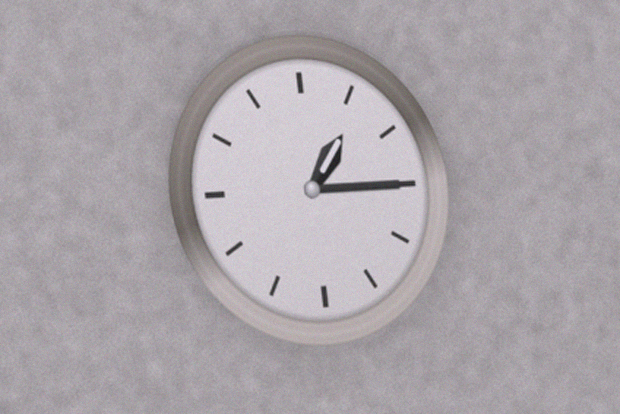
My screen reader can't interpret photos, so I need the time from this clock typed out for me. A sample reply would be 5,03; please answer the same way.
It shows 1,15
